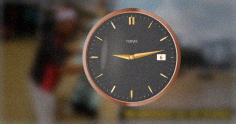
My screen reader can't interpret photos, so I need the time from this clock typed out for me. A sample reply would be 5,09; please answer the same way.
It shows 9,13
